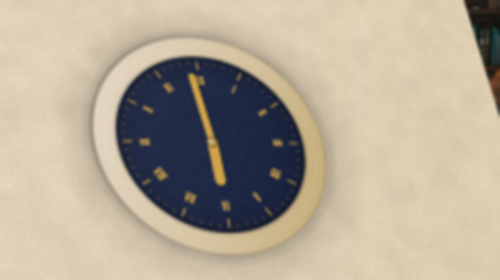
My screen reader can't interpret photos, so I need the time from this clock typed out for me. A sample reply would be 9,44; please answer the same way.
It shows 5,59
